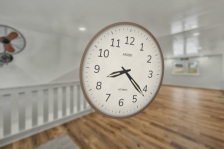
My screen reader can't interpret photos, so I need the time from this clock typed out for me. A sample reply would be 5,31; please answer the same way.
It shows 8,22
